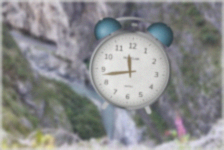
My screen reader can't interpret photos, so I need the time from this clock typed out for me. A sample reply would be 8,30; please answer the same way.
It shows 11,43
